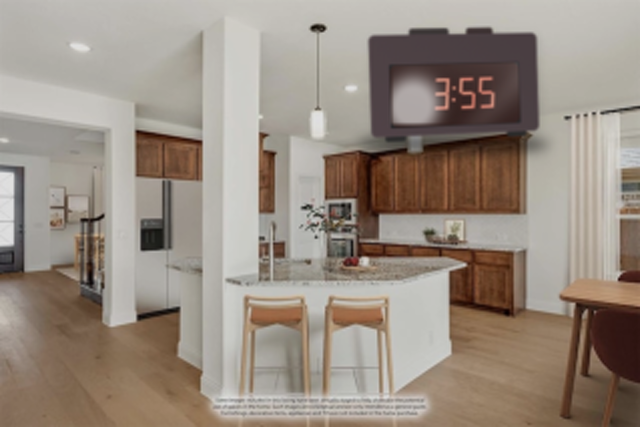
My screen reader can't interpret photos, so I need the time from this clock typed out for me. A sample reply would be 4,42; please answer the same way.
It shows 3,55
